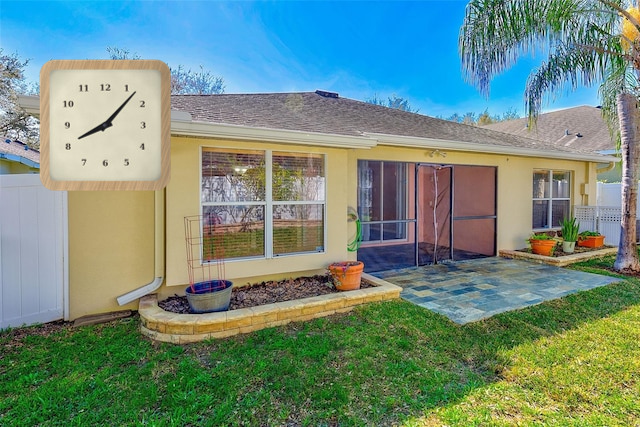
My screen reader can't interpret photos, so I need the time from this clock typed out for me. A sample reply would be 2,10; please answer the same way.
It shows 8,07
